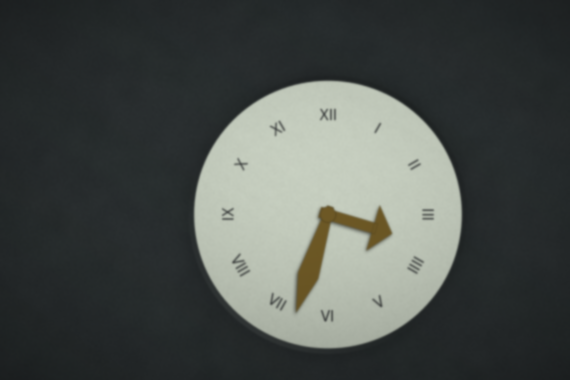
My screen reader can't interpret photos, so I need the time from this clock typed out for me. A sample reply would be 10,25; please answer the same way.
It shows 3,33
